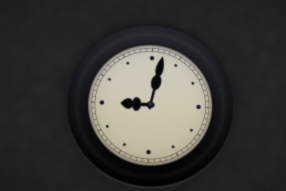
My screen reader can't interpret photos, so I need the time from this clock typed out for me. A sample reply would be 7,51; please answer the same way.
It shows 9,02
